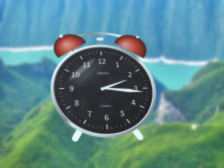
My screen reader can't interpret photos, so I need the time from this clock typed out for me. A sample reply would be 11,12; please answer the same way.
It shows 2,16
